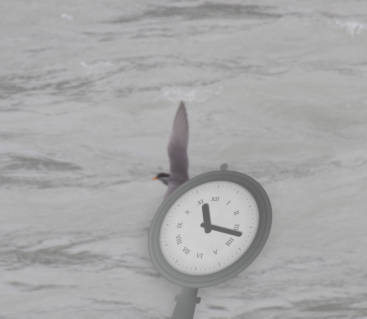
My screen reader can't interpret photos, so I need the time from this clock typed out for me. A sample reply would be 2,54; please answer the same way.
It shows 11,17
